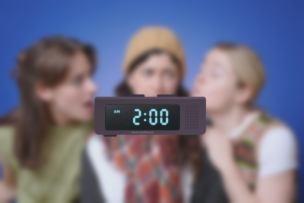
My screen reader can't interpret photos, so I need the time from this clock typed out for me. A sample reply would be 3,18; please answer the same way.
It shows 2,00
